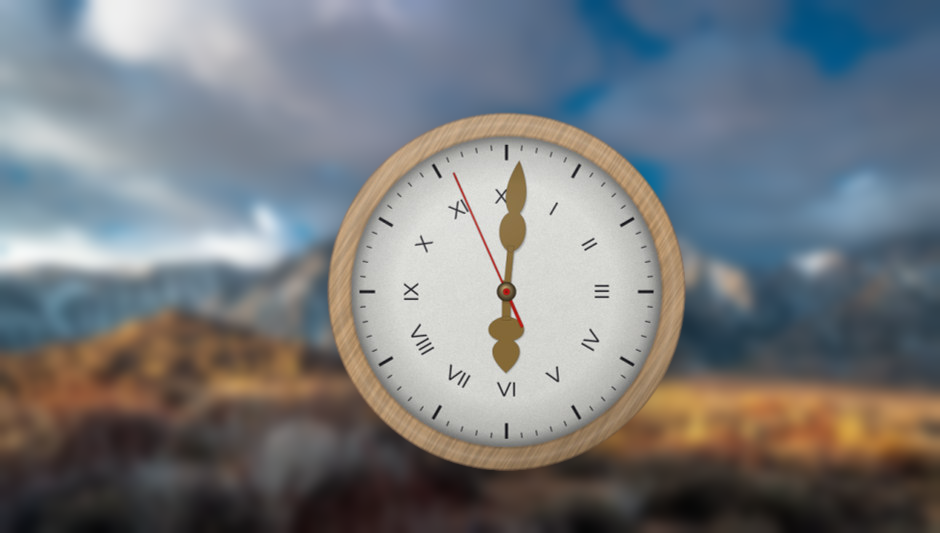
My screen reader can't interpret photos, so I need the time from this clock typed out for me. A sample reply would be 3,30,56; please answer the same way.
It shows 6,00,56
